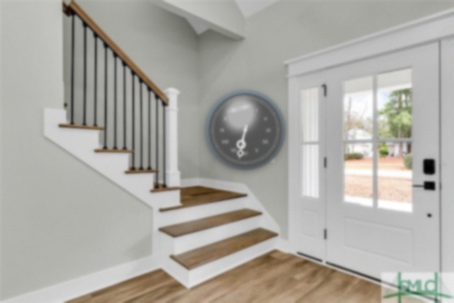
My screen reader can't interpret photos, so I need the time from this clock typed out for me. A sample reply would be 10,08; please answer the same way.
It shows 6,32
